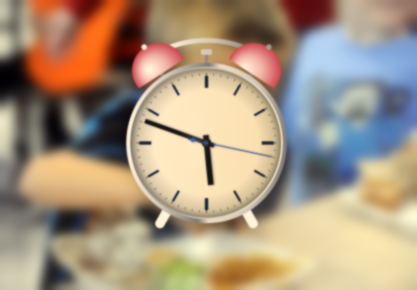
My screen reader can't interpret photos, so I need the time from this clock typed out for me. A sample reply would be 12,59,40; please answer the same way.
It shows 5,48,17
